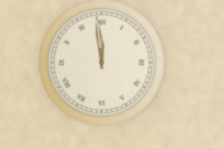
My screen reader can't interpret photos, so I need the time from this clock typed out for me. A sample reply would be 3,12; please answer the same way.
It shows 11,59
